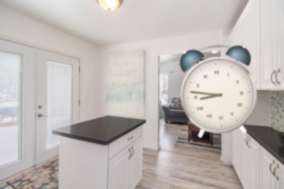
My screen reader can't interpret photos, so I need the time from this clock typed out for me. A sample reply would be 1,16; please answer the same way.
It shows 8,47
